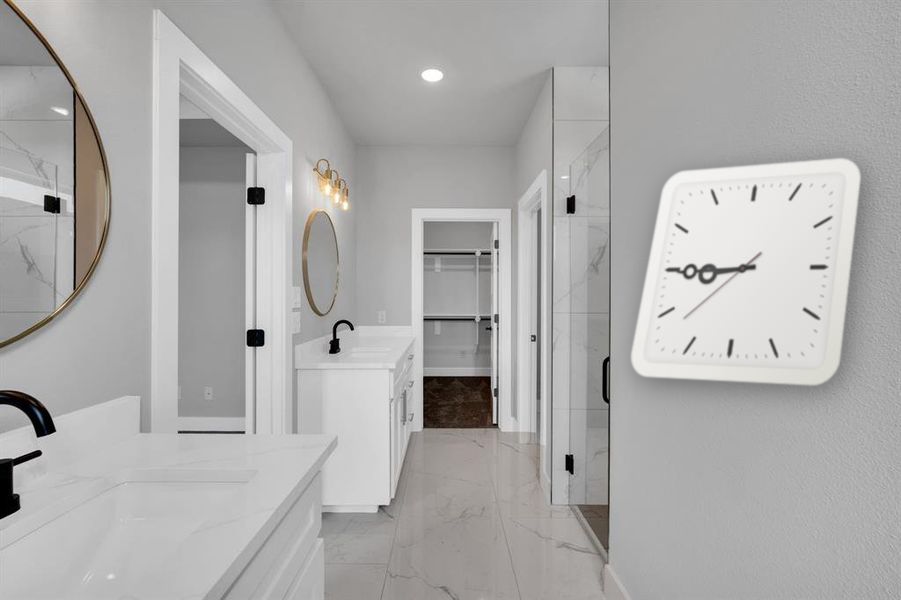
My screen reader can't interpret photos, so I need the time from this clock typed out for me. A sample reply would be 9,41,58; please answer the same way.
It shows 8,44,38
